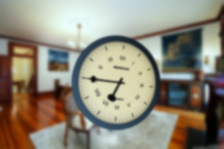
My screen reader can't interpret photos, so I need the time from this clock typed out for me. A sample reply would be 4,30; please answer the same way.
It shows 6,45
